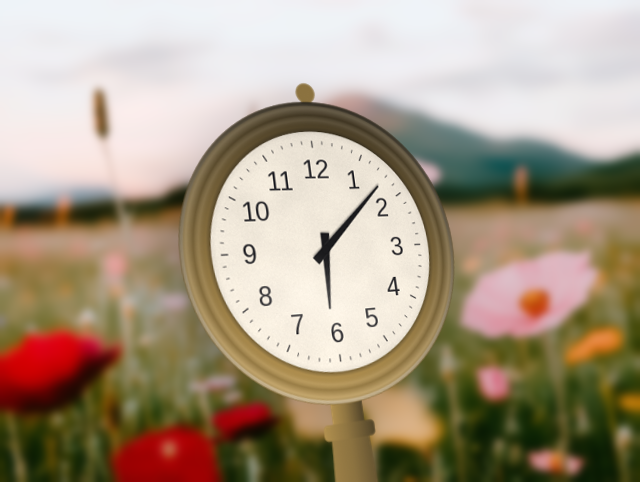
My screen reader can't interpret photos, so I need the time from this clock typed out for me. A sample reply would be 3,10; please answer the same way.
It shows 6,08
